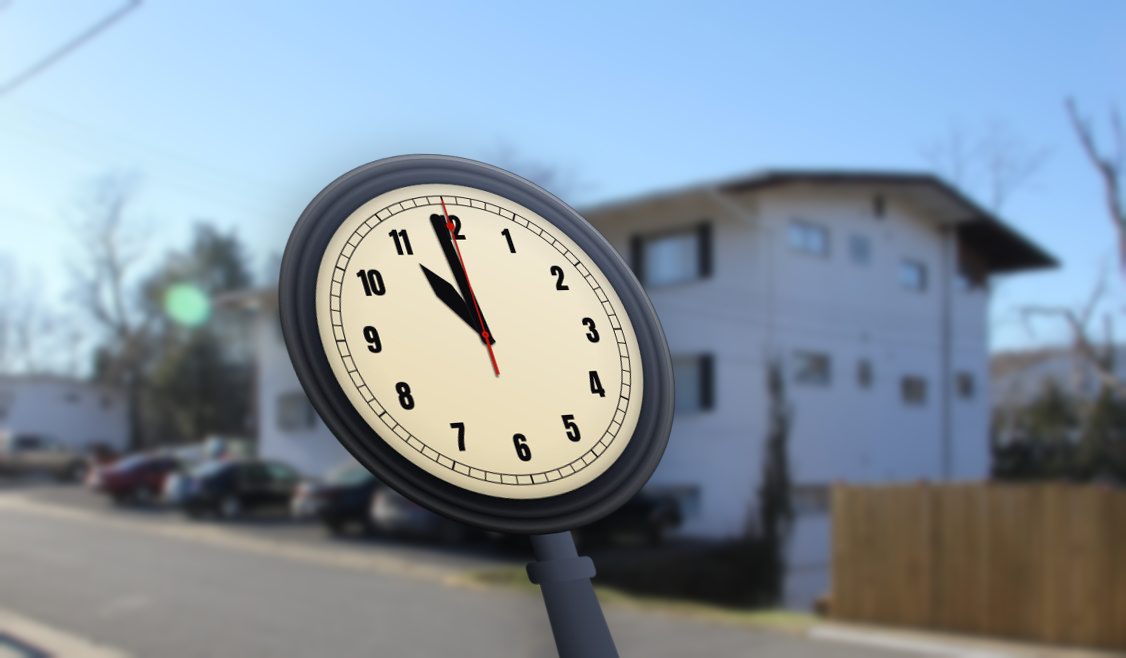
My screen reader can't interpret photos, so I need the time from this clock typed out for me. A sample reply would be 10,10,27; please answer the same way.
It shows 10,59,00
